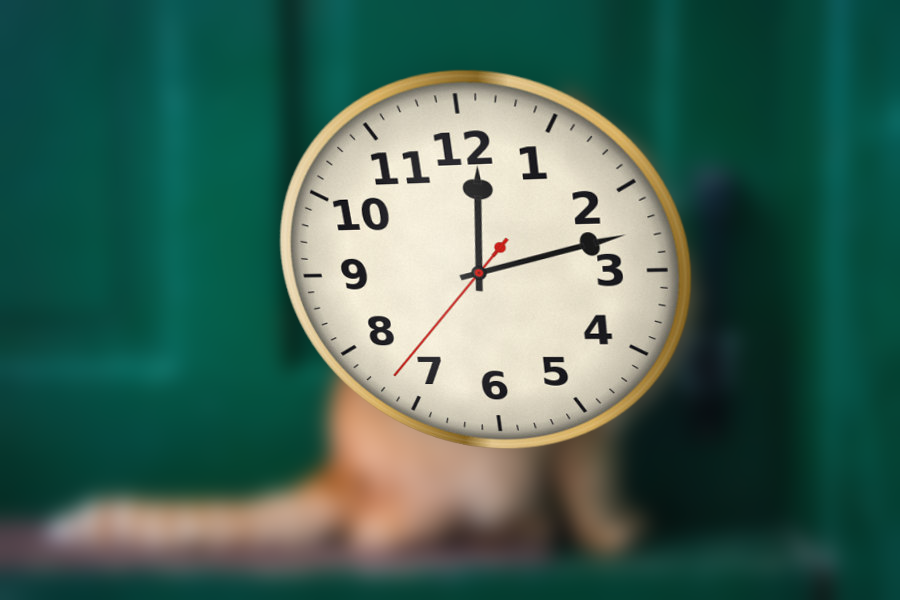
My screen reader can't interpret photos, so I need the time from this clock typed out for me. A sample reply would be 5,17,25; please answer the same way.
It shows 12,12,37
